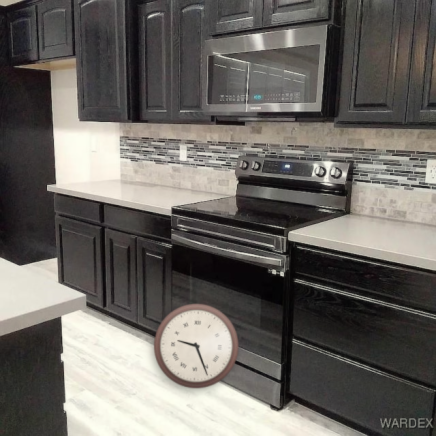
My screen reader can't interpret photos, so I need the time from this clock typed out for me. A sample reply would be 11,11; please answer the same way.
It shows 9,26
